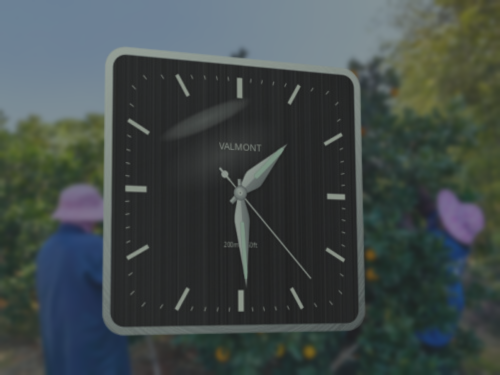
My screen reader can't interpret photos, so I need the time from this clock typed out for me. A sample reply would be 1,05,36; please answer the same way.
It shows 1,29,23
